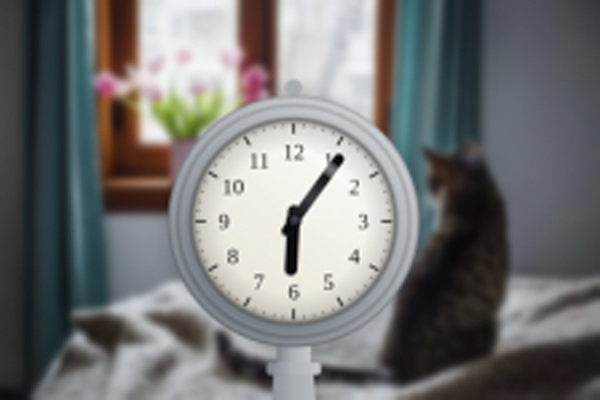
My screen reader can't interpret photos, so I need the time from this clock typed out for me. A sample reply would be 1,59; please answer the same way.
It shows 6,06
